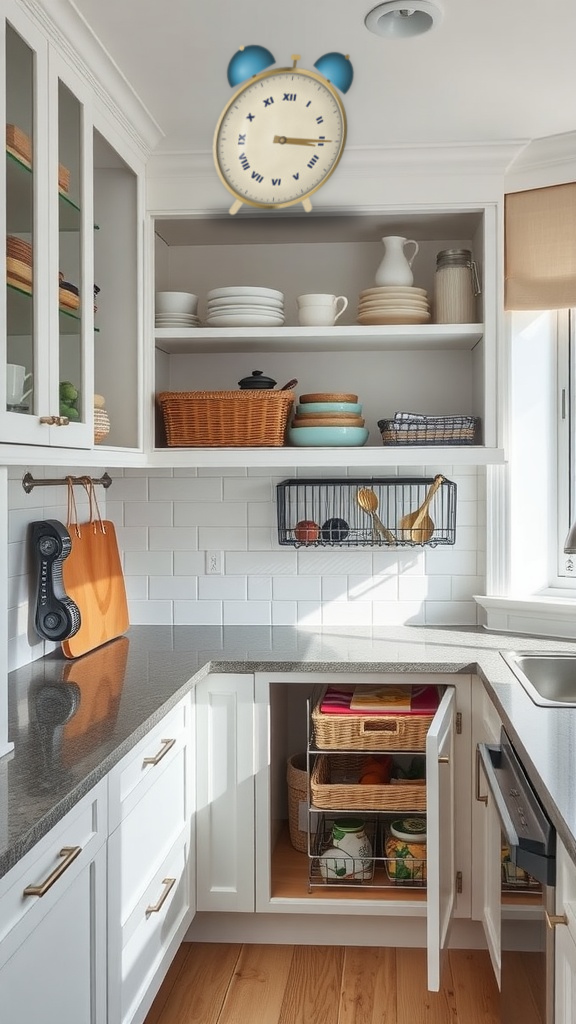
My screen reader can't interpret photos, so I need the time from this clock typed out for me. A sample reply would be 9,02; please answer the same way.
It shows 3,15
